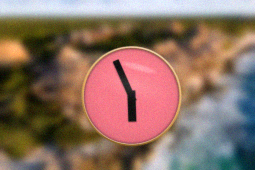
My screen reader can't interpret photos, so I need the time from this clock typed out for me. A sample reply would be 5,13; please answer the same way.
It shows 5,56
